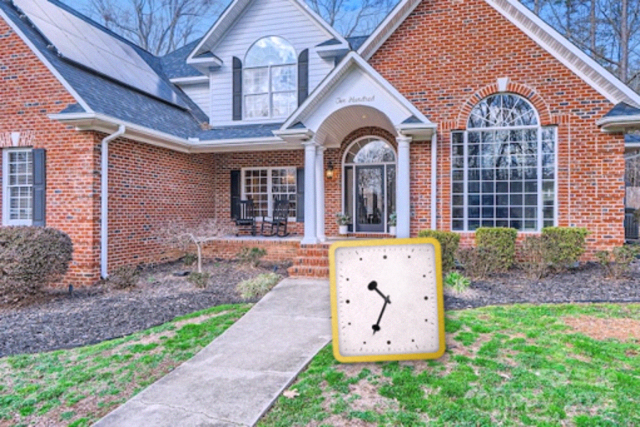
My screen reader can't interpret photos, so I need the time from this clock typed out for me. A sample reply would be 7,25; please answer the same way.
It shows 10,34
